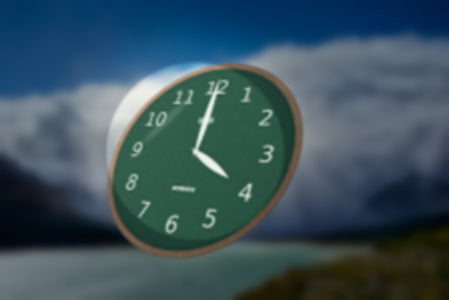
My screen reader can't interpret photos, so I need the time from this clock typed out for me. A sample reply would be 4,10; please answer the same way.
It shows 4,00
